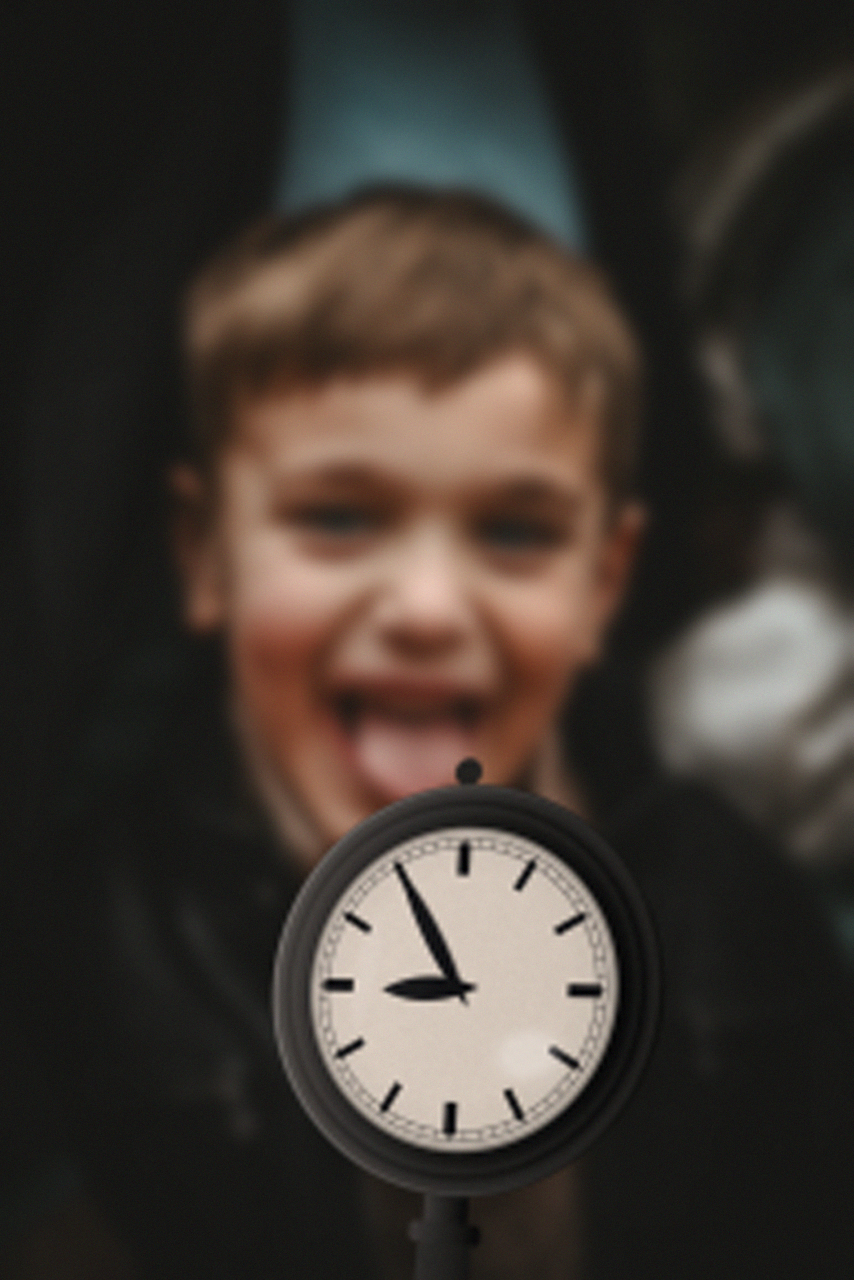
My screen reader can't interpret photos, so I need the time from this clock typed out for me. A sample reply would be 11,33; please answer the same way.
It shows 8,55
